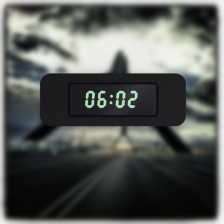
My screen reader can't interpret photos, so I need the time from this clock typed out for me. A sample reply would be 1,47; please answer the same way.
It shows 6,02
